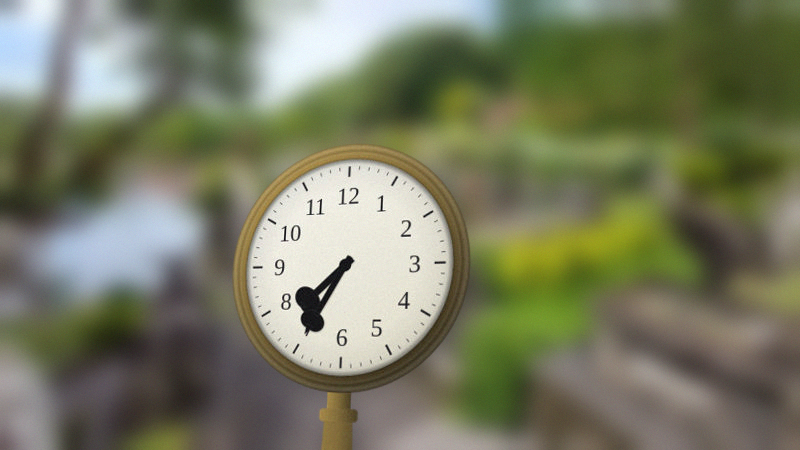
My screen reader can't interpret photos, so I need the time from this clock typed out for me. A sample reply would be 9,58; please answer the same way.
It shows 7,35
